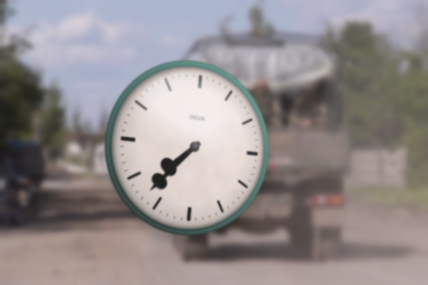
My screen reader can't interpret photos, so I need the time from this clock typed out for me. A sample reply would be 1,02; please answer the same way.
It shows 7,37
